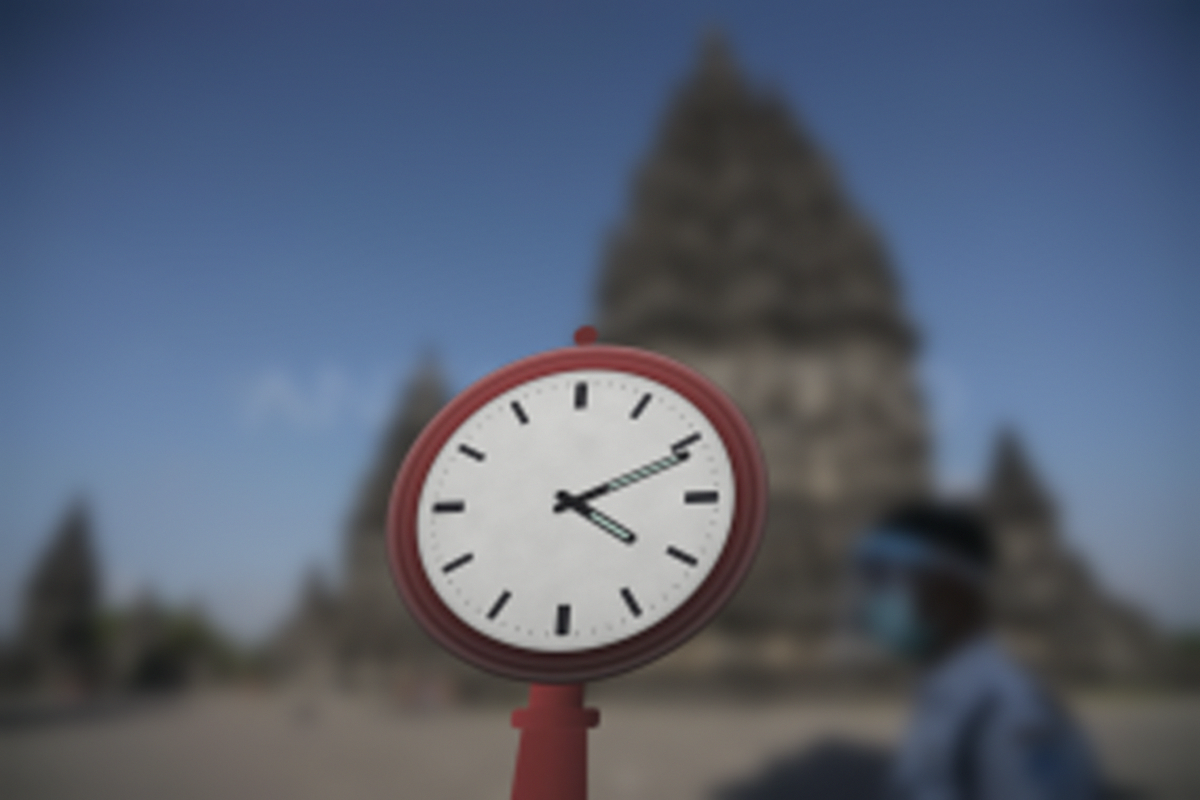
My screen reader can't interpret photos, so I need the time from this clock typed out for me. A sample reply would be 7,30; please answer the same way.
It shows 4,11
